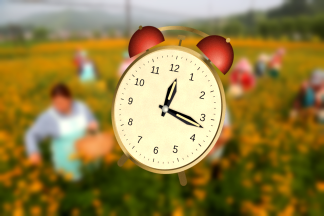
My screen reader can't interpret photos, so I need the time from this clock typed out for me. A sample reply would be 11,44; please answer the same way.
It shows 12,17
